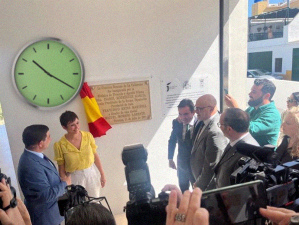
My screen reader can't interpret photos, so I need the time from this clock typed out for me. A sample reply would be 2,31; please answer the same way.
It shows 10,20
